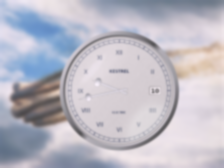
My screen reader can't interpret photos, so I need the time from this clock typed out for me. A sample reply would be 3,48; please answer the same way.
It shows 9,43
